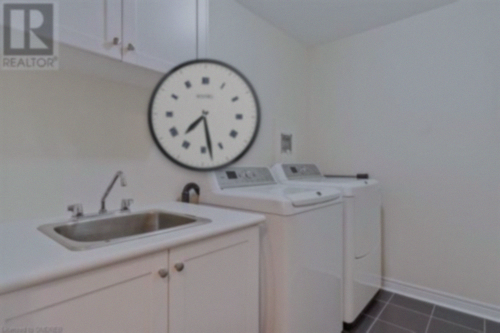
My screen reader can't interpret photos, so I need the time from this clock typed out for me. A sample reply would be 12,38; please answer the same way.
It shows 7,28
